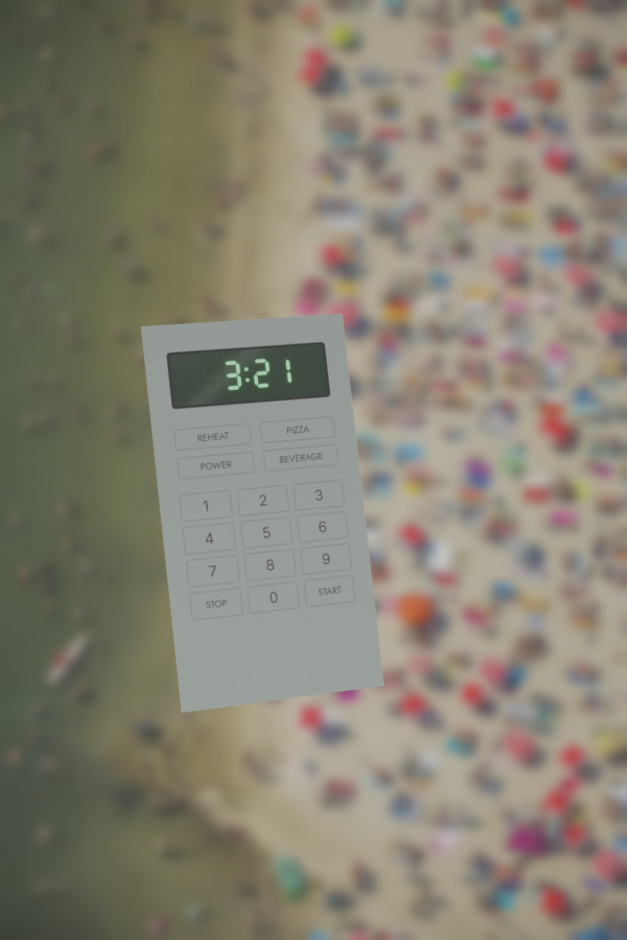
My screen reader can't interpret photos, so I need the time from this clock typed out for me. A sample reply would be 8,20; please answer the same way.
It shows 3,21
